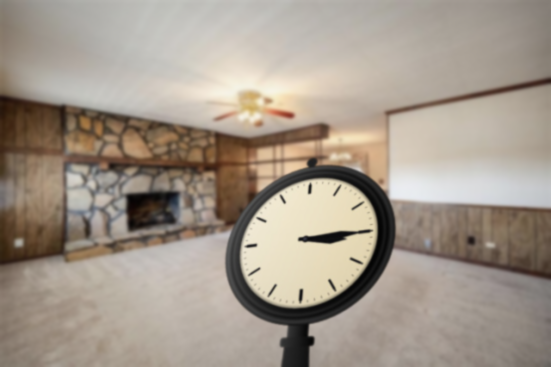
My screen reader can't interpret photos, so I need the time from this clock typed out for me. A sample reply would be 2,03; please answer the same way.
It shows 3,15
